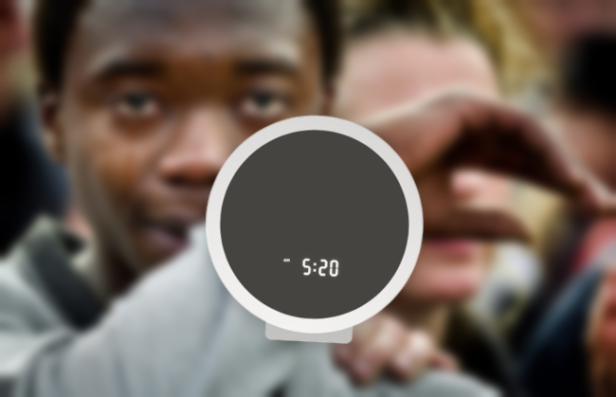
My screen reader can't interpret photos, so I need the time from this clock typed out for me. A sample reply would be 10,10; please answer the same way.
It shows 5,20
